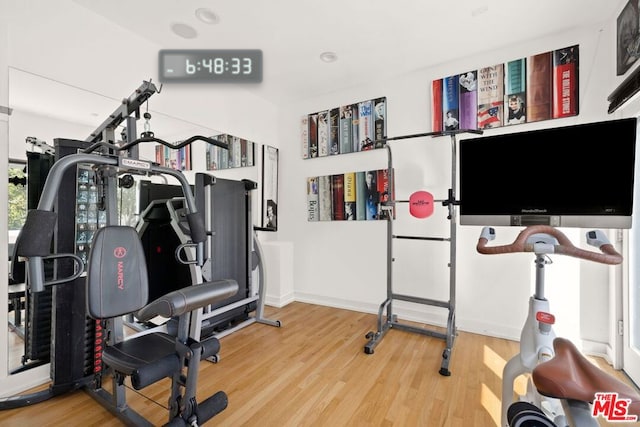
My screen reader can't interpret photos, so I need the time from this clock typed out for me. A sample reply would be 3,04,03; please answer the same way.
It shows 6,48,33
